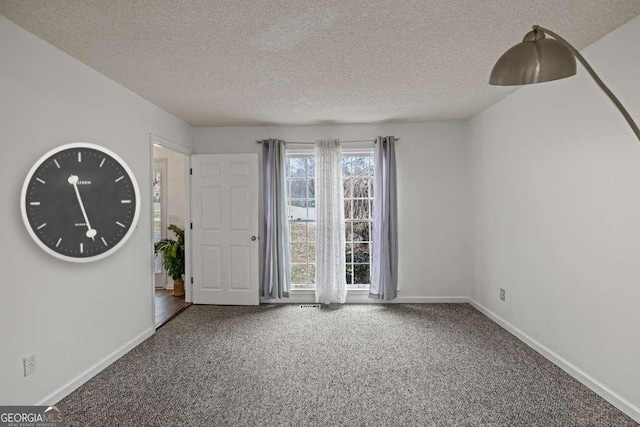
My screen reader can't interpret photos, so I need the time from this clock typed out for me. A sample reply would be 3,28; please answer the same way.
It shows 11,27
